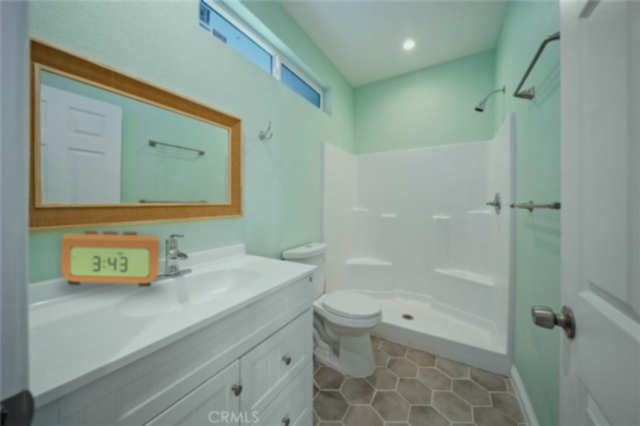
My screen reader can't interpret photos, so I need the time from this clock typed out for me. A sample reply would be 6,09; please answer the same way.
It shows 3,43
